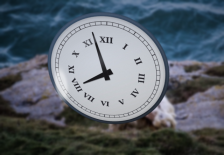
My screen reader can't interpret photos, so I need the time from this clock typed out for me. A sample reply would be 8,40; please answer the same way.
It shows 7,57
